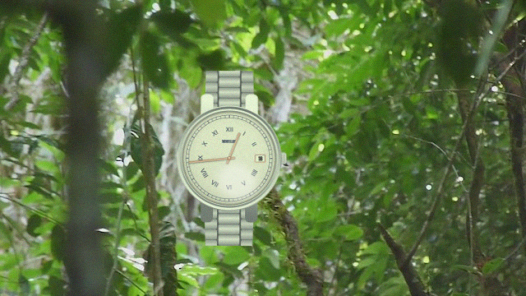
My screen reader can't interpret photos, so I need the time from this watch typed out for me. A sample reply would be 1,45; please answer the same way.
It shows 12,44
